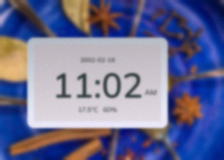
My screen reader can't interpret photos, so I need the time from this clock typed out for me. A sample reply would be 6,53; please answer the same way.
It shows 11,02
